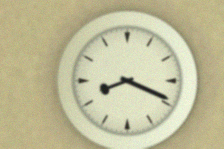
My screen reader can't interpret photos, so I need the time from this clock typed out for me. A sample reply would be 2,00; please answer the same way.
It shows 8,19
